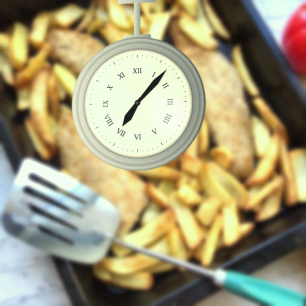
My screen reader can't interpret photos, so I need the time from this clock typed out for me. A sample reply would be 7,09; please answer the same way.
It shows 7,07
